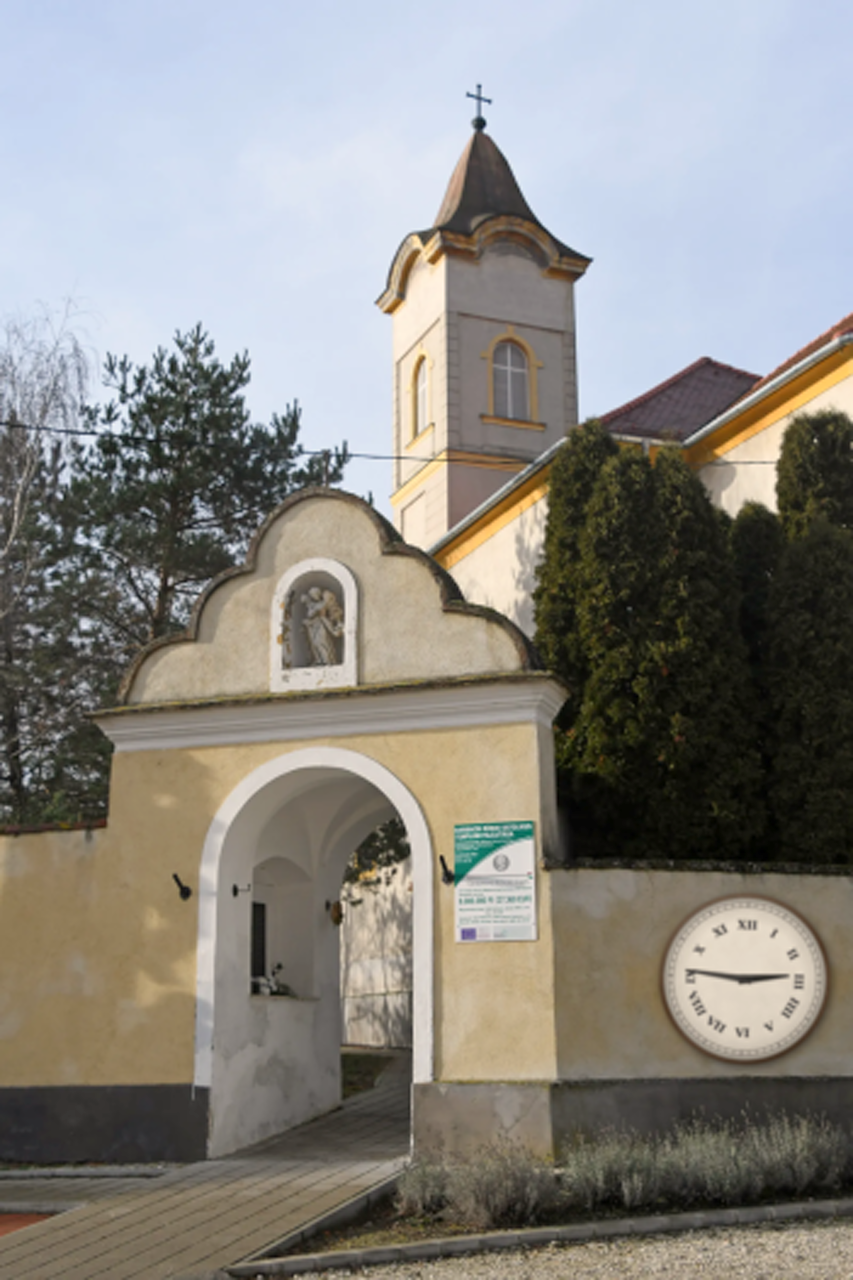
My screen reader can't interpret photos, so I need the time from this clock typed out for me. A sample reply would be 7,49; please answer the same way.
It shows 2,46
